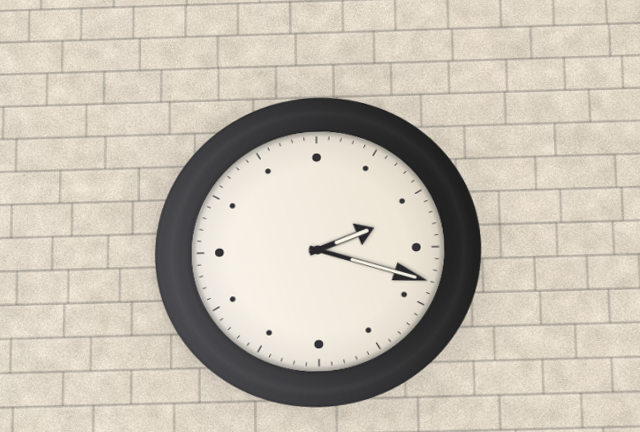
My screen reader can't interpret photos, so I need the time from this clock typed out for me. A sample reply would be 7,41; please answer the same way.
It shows 2,18
